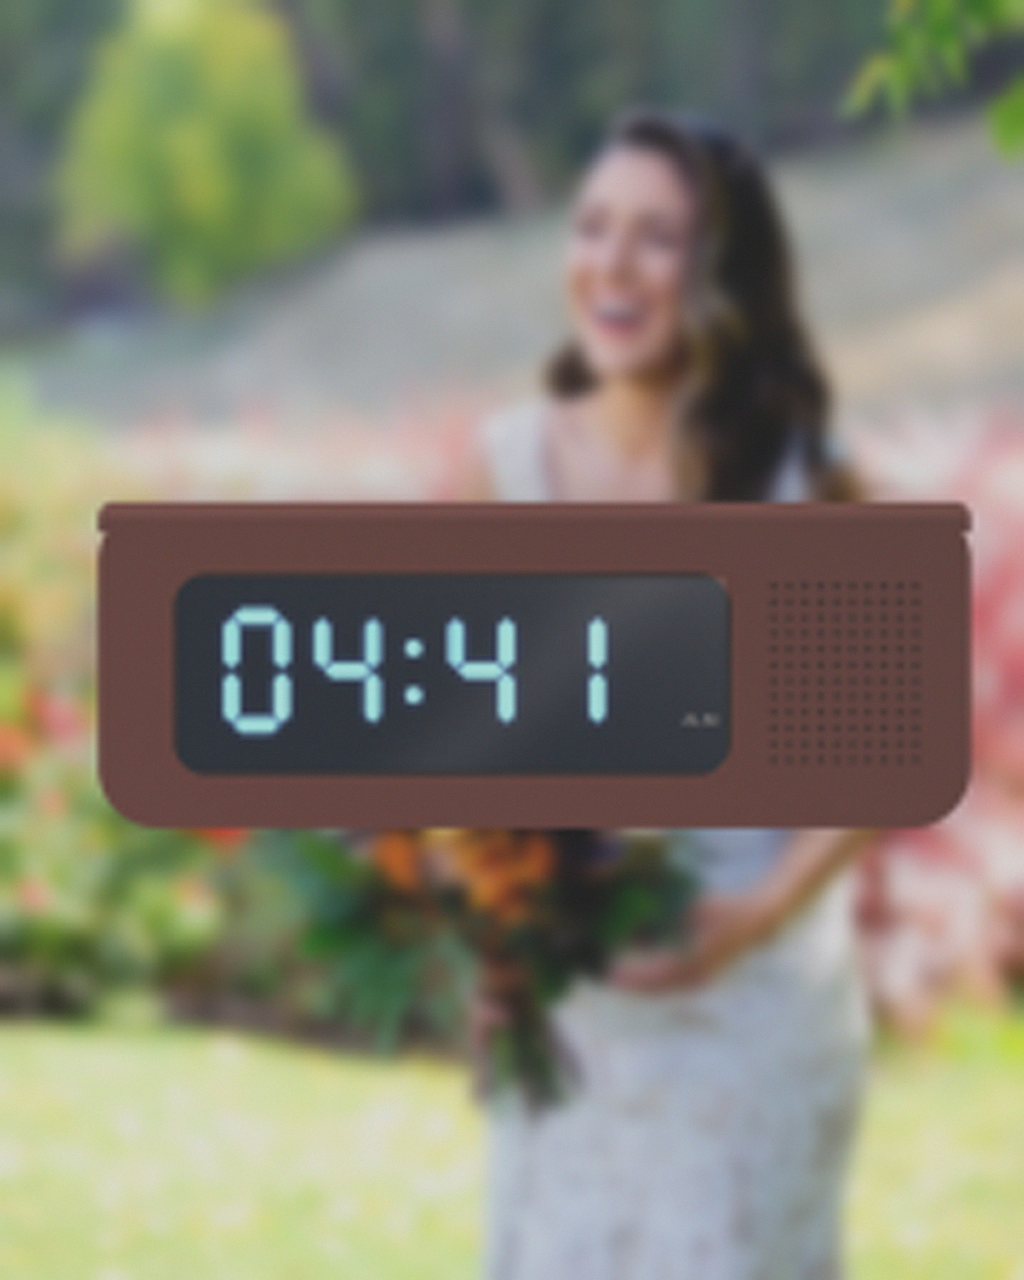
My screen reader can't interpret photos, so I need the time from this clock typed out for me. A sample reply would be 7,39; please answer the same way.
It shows 4,41
